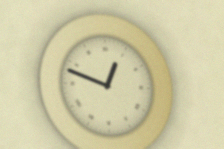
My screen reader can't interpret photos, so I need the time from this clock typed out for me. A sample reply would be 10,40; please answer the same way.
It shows 12,48
